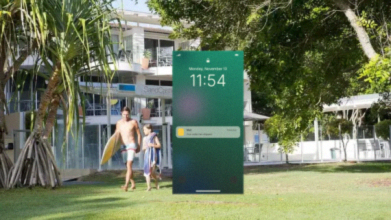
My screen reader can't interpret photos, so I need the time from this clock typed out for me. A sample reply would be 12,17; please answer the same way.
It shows 11,54
